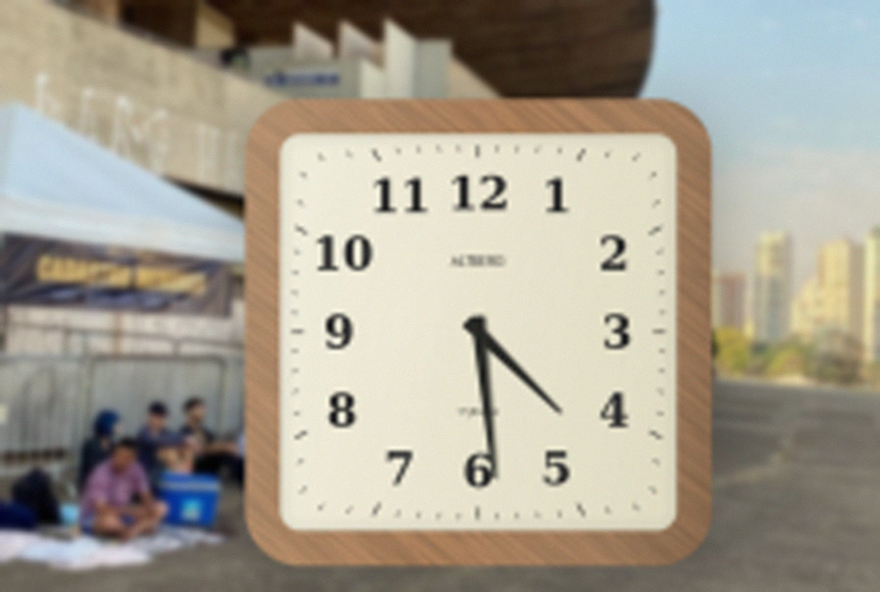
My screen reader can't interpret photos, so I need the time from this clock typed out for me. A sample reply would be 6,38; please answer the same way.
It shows 4,29
